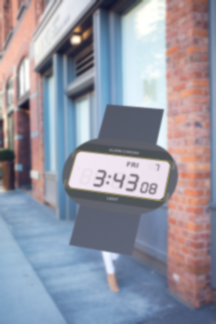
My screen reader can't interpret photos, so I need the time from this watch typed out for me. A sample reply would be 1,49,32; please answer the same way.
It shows 3,43,08
